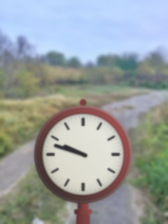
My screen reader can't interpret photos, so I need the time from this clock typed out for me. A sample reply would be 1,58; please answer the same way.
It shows 9,48
